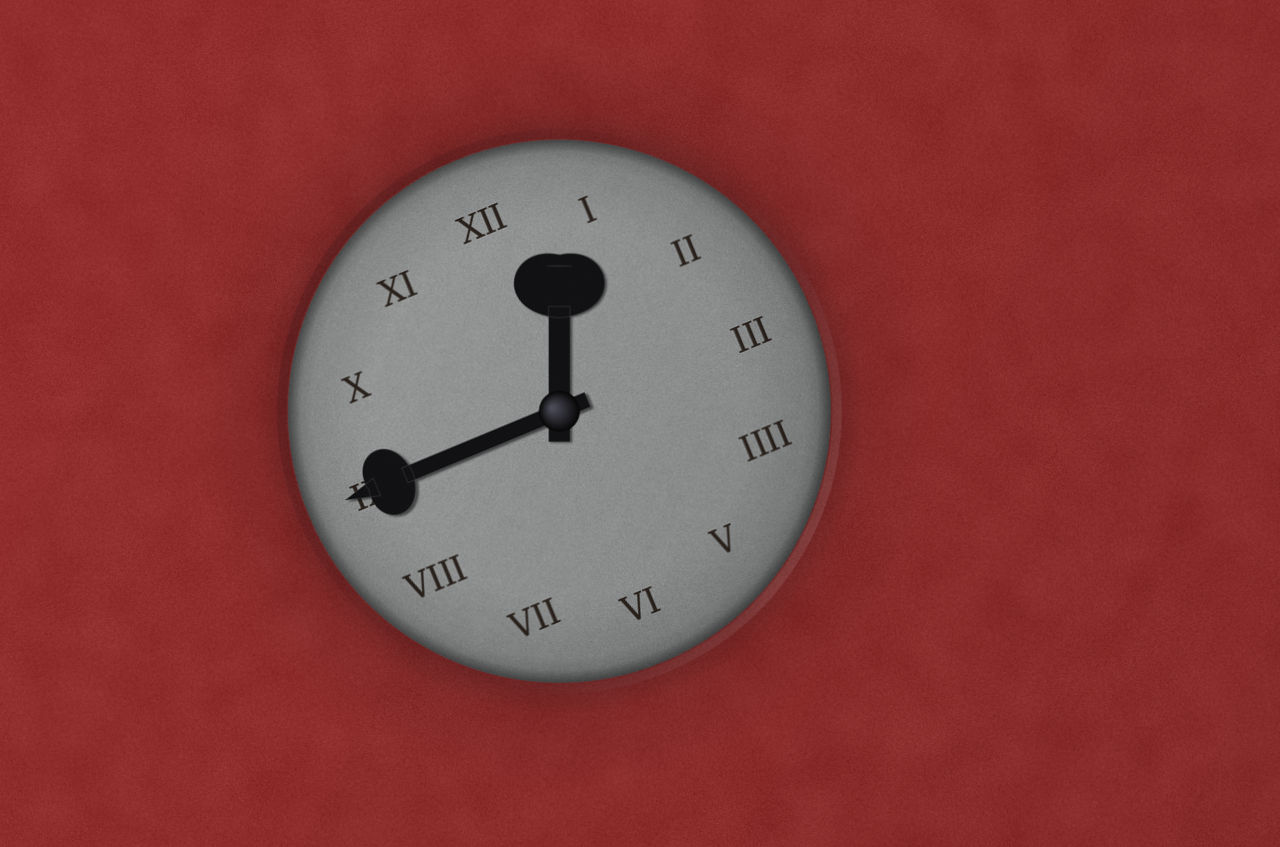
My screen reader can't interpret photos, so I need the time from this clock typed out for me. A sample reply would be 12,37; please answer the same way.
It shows 12,45
